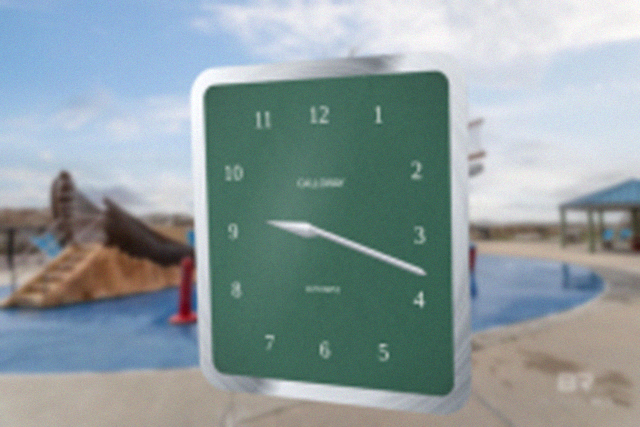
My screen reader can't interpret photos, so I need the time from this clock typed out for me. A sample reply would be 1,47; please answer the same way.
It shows 9,18
